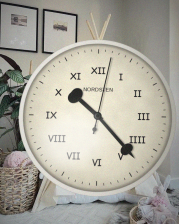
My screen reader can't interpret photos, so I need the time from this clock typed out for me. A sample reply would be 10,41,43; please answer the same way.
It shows 10,23,02
